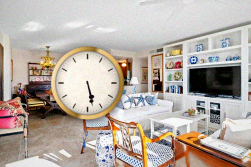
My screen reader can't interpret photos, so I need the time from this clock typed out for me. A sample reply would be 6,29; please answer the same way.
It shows 5,28
